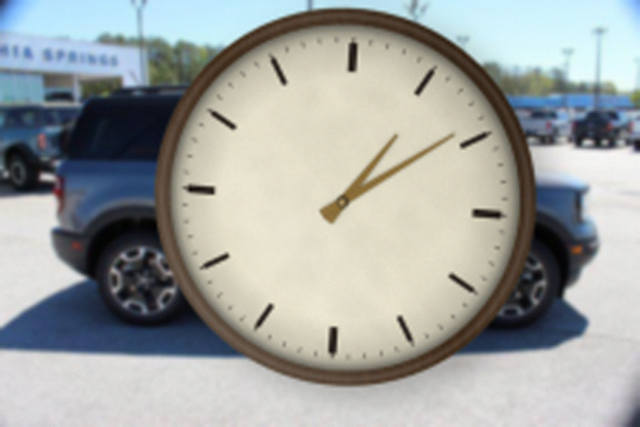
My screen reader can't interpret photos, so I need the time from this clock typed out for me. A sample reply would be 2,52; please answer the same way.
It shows 1,09
